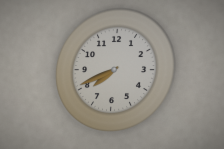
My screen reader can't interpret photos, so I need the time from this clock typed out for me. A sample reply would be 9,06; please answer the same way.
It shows 7,41
